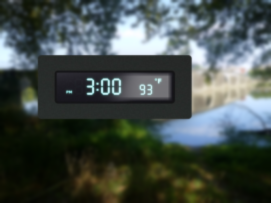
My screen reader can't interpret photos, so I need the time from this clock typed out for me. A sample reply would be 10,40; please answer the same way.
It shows 3,00
